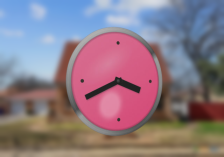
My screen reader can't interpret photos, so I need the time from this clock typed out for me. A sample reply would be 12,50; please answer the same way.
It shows 3,41
